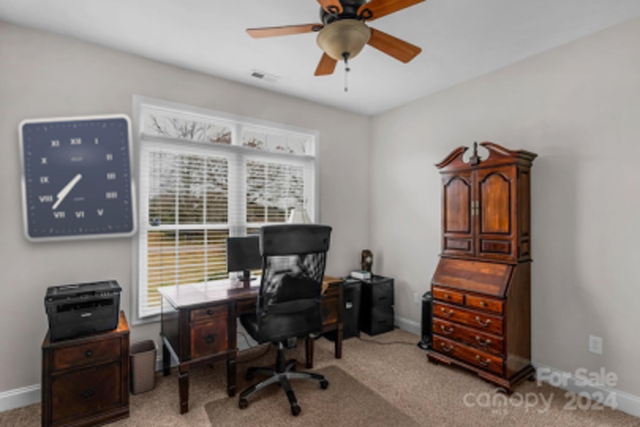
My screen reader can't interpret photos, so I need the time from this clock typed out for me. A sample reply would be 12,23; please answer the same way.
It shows 7,37
